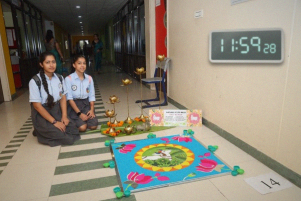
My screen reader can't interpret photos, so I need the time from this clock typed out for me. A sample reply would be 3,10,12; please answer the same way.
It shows 11,59,28
